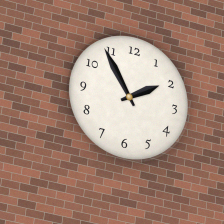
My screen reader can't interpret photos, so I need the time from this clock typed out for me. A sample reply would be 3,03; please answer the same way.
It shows 1,54
